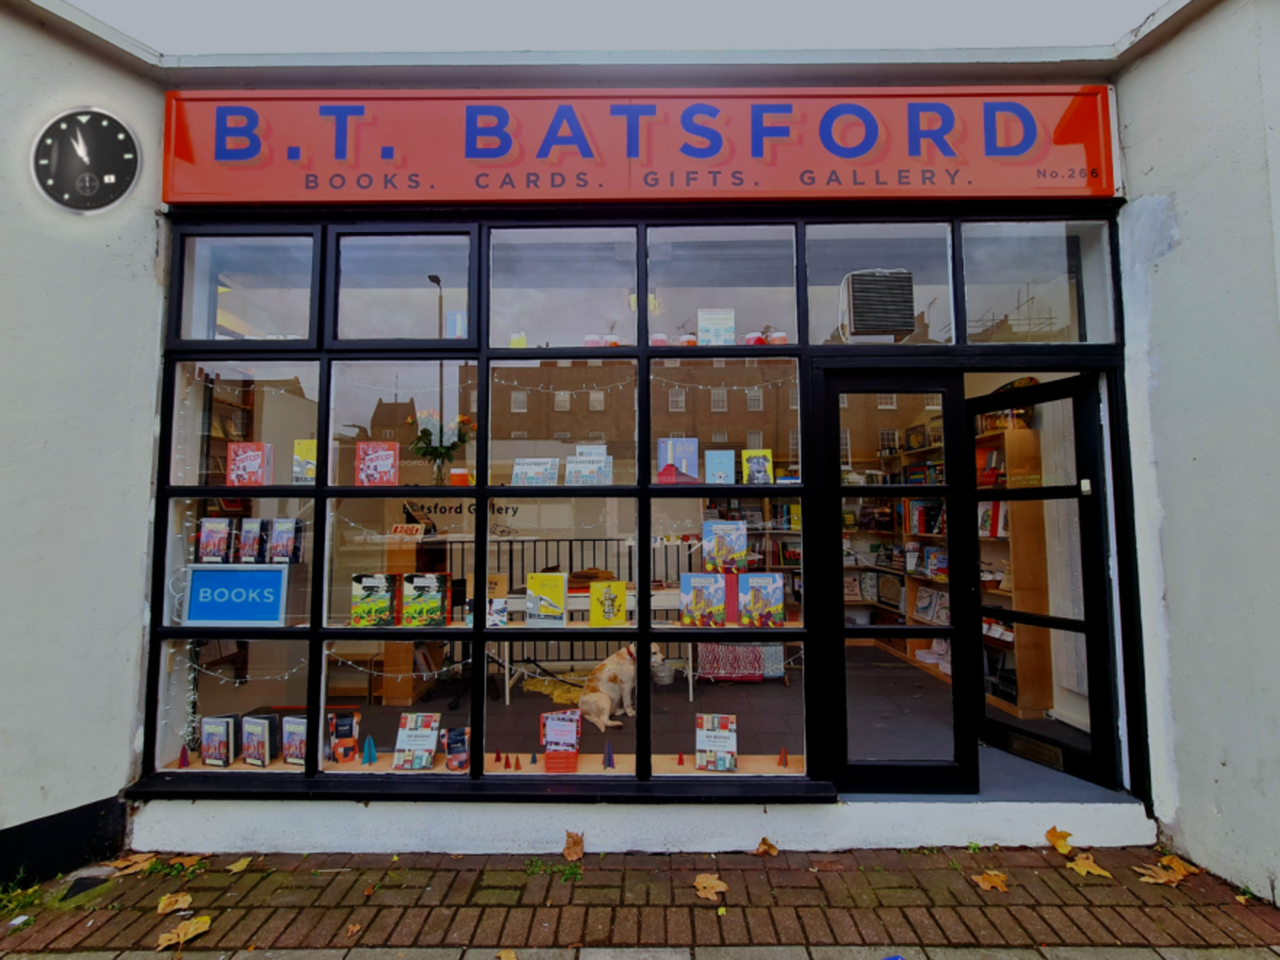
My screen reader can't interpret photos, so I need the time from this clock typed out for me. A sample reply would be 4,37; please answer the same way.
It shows 10,58
